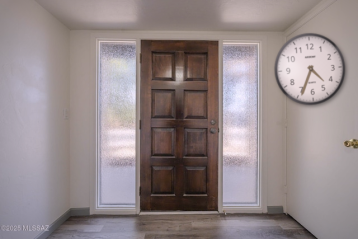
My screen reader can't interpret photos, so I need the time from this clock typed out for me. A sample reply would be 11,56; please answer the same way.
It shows 4,34
